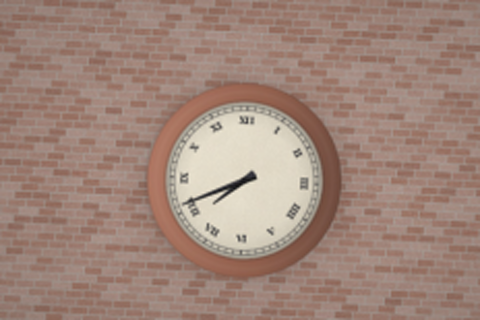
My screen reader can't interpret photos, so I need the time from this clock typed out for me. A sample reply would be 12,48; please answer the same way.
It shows 7,41
